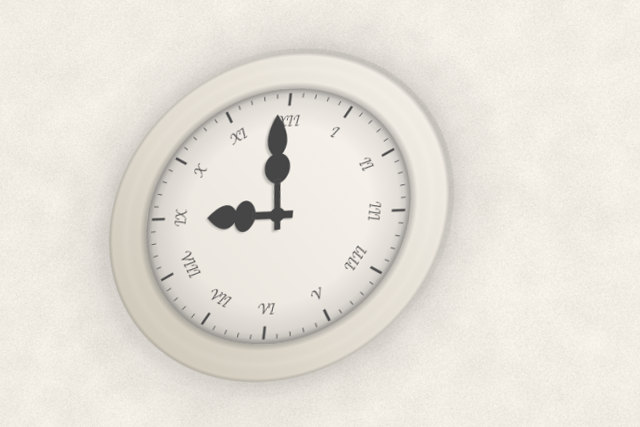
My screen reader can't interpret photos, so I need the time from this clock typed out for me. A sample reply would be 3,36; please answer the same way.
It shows 8,59
